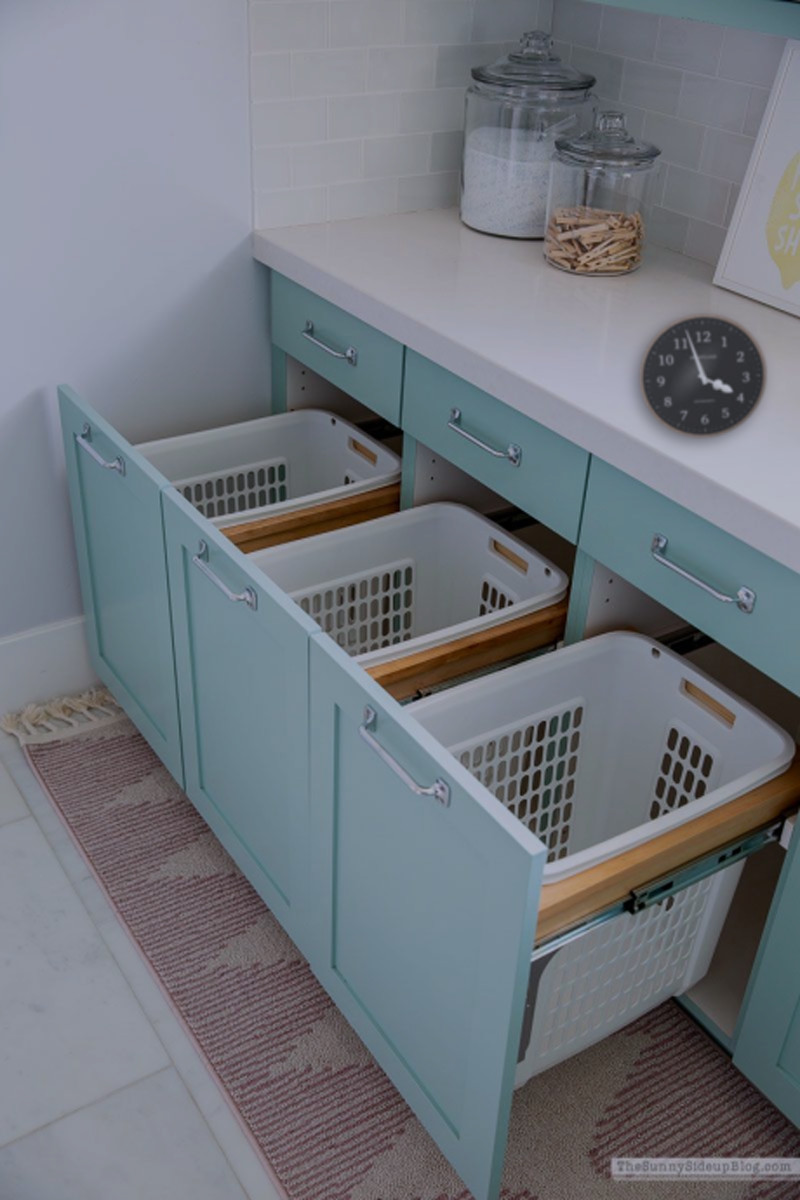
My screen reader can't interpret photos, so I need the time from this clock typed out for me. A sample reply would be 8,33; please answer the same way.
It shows 3,57
